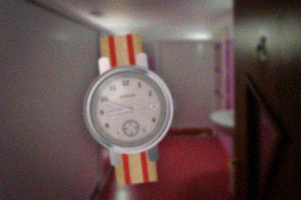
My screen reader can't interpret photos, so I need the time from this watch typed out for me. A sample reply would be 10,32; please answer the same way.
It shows 8,49
